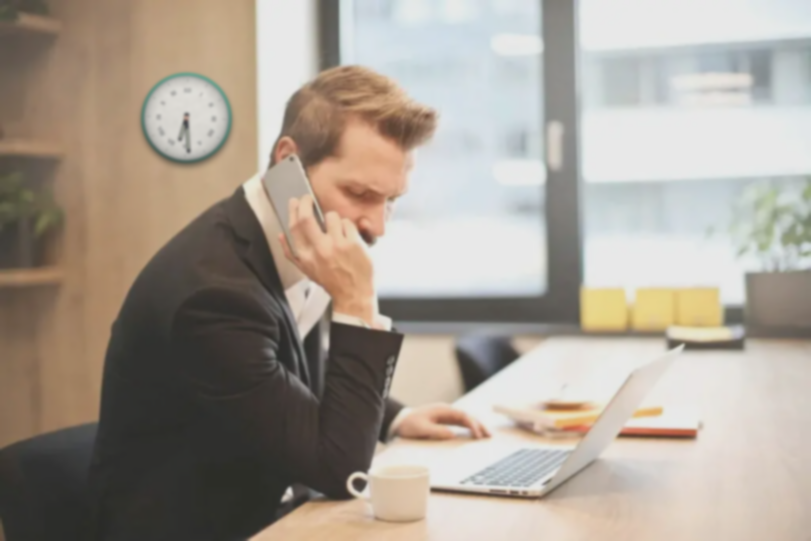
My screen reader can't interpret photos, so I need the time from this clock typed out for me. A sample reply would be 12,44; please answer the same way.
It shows 6,29
